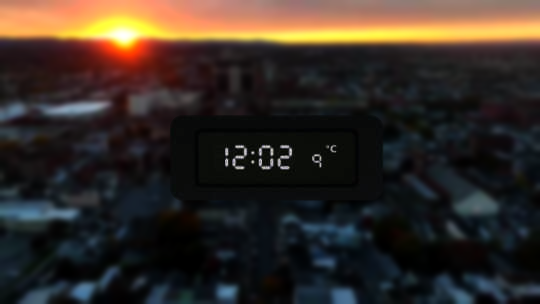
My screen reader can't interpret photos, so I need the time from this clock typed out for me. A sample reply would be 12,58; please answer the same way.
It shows 12,02
